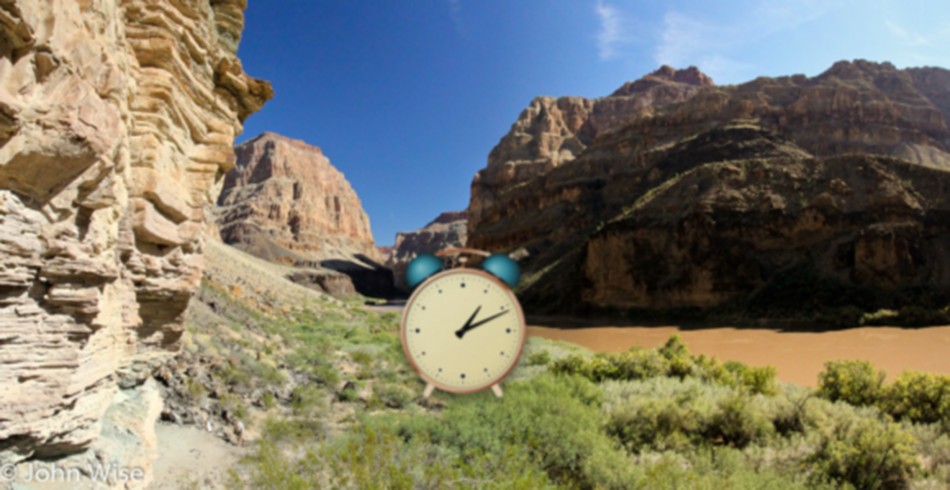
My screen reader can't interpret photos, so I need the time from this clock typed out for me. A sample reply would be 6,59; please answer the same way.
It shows 1,11
